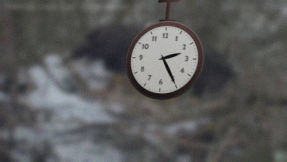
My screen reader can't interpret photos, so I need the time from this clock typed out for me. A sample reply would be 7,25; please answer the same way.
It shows 2,25
